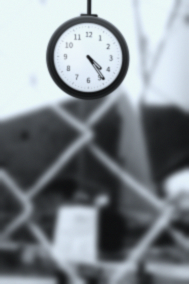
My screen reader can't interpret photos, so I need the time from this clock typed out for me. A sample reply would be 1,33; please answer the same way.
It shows 4,24
